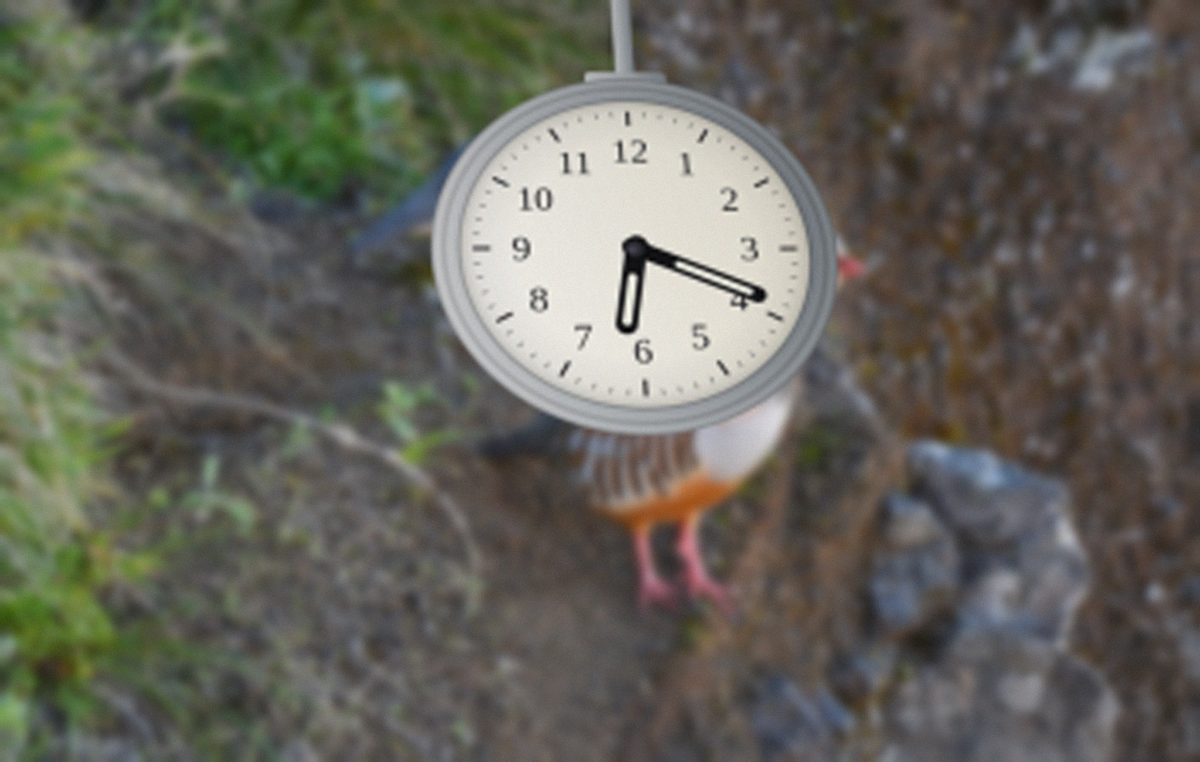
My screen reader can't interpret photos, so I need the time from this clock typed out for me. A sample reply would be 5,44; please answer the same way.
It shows 6,19
